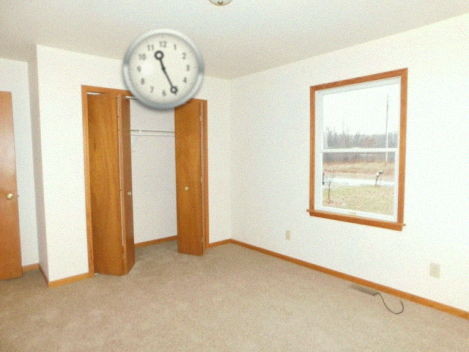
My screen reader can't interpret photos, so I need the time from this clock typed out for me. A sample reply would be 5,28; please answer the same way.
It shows 11,26
